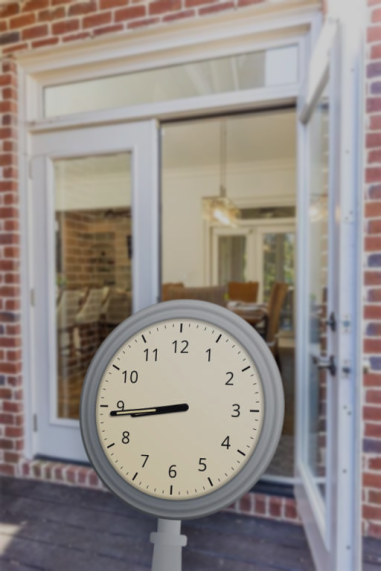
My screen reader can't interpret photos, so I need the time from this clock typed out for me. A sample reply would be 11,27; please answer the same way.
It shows 8,44
